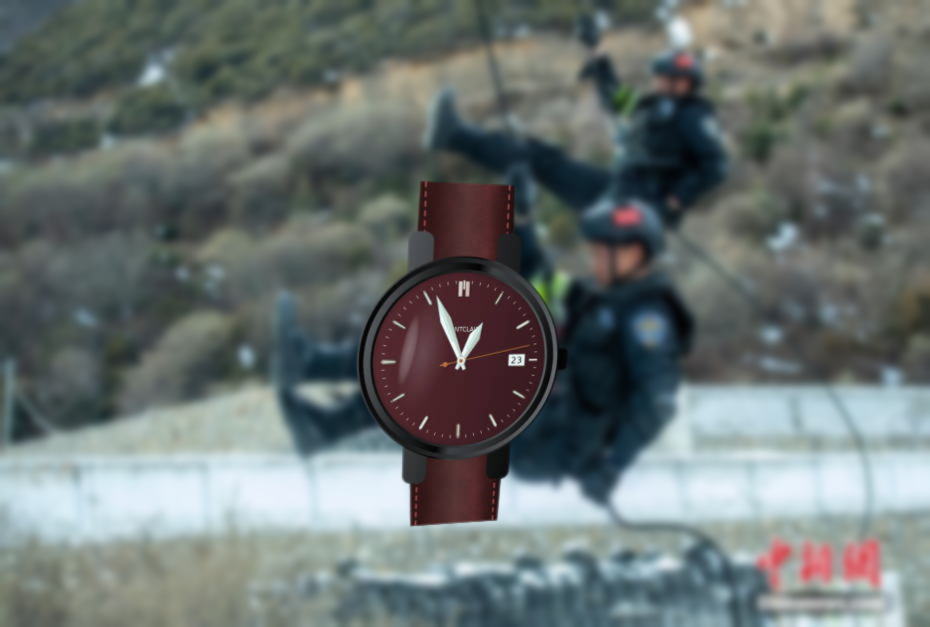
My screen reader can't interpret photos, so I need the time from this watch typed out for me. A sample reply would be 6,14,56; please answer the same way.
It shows 12,56,13
